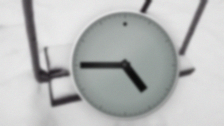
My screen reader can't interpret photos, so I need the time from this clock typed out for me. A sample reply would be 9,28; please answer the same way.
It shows 4,45
